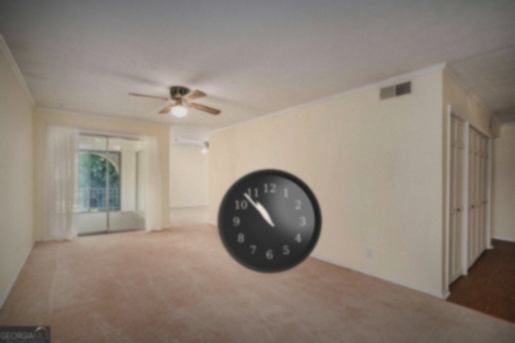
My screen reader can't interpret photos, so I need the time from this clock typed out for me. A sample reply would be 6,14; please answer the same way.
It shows 10,53
